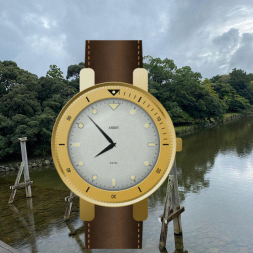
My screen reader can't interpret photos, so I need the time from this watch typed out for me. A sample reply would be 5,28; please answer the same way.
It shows 7,53
